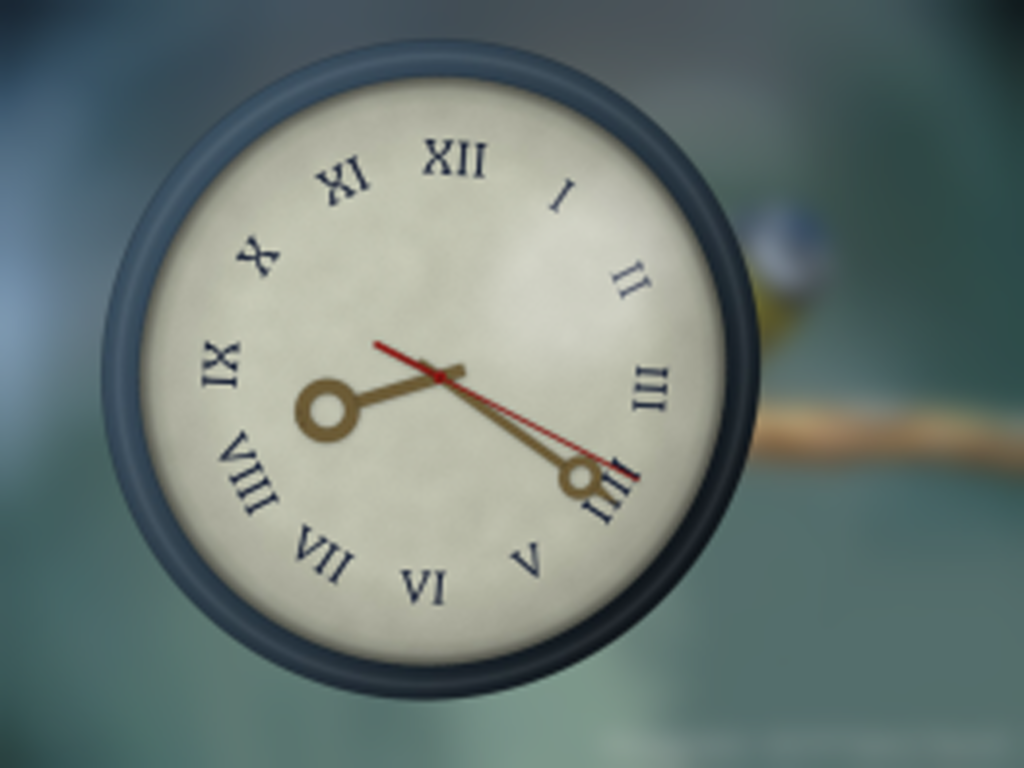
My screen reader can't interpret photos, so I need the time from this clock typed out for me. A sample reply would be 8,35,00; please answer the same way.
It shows 8,20,19
